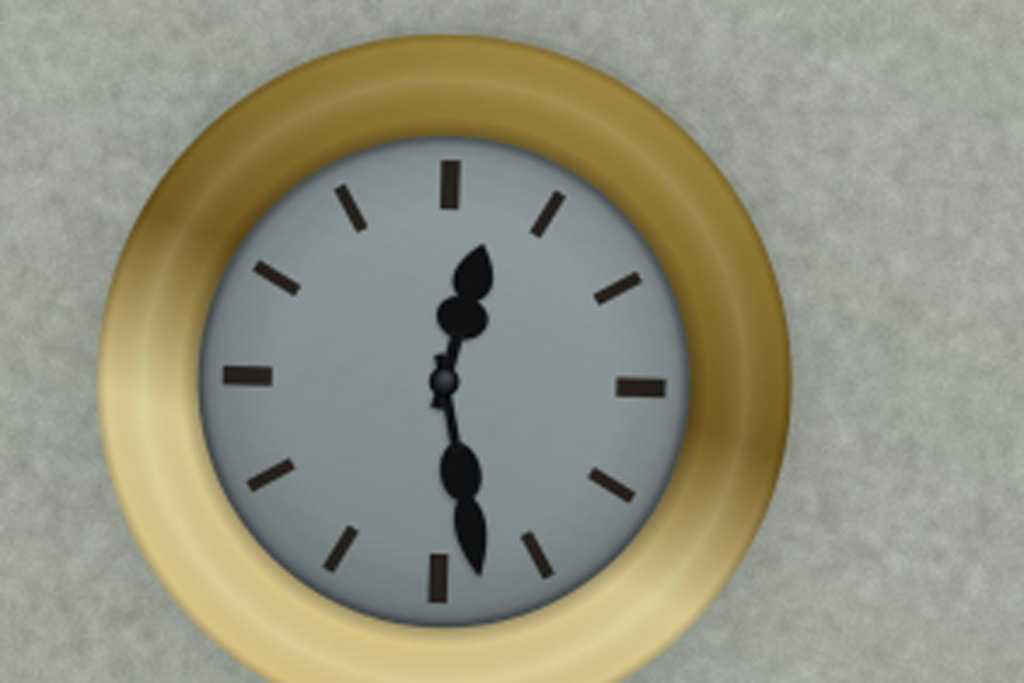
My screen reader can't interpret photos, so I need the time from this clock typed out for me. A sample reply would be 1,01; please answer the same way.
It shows 12,28
